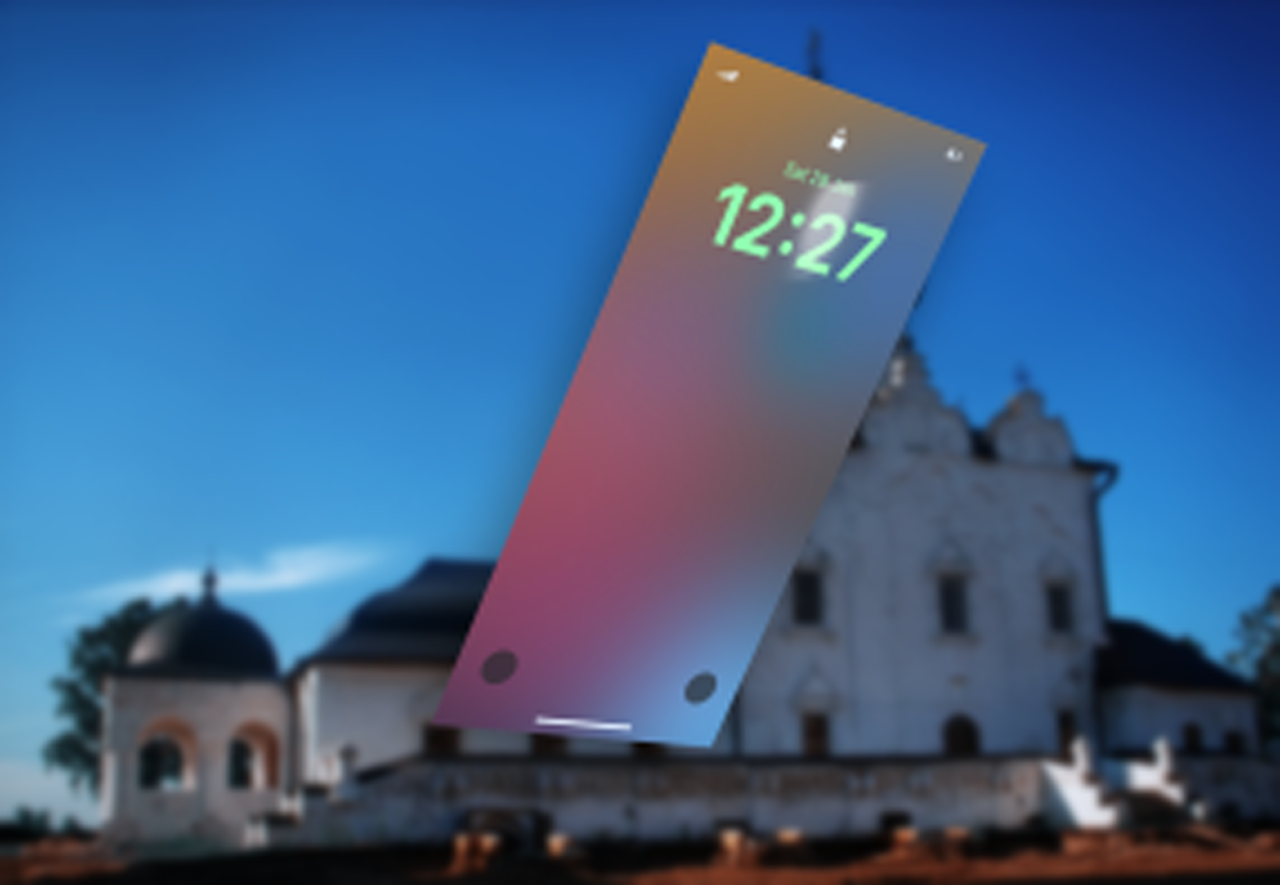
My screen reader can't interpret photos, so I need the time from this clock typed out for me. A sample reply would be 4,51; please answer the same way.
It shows 12,27
